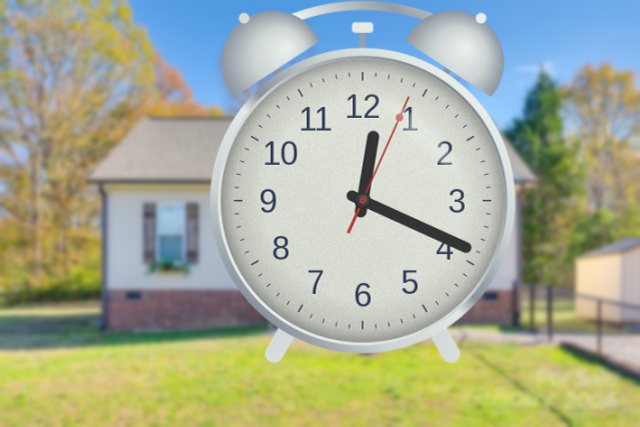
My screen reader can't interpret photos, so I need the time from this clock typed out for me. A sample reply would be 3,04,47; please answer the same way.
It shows 12,19,04
